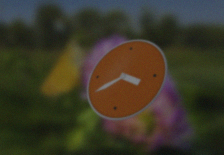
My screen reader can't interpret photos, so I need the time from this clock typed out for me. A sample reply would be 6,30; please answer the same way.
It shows 3,40
